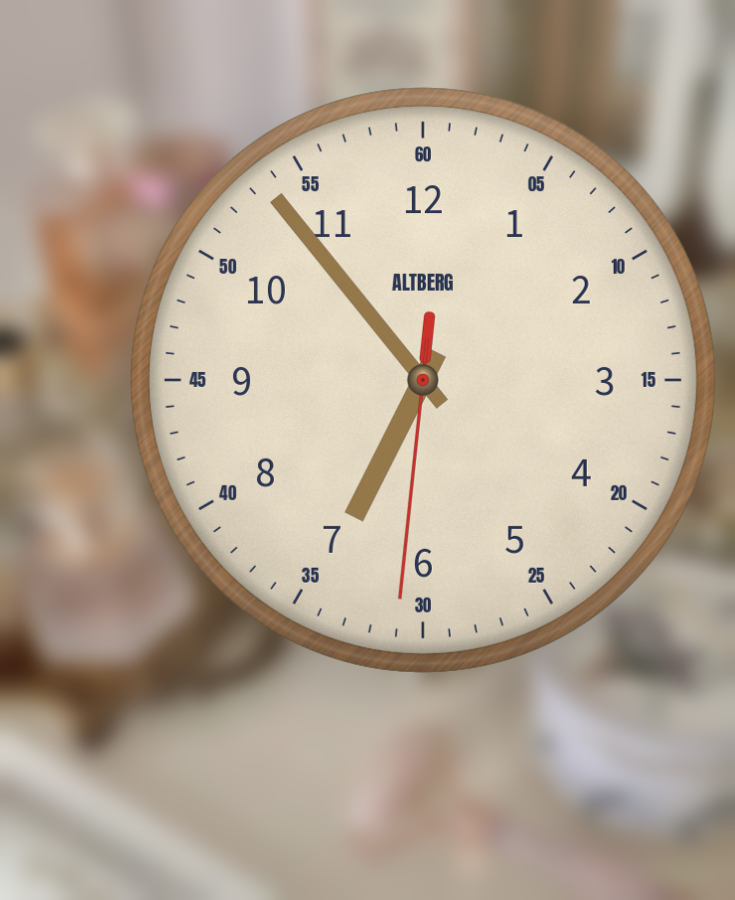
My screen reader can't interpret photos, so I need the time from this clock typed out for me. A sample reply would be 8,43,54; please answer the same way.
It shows 6,53,31
